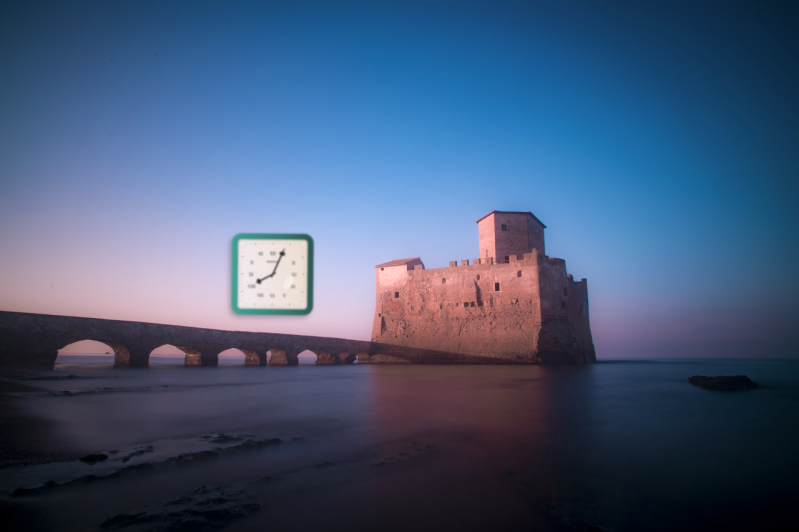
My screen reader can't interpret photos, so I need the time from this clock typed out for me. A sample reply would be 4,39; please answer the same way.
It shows 8,04
